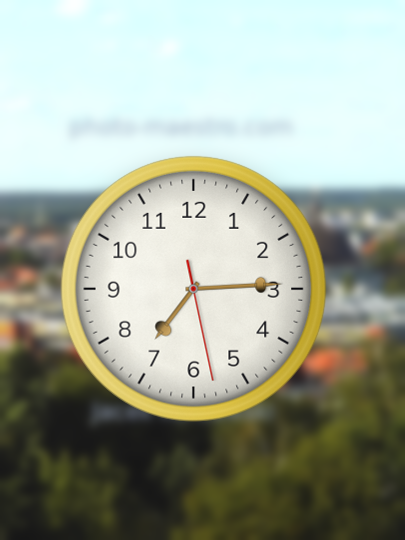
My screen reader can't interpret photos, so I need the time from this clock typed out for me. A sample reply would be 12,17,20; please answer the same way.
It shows 7,14,28
